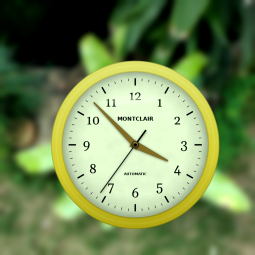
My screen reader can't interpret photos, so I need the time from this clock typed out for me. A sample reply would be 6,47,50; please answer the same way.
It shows 3,52,36
